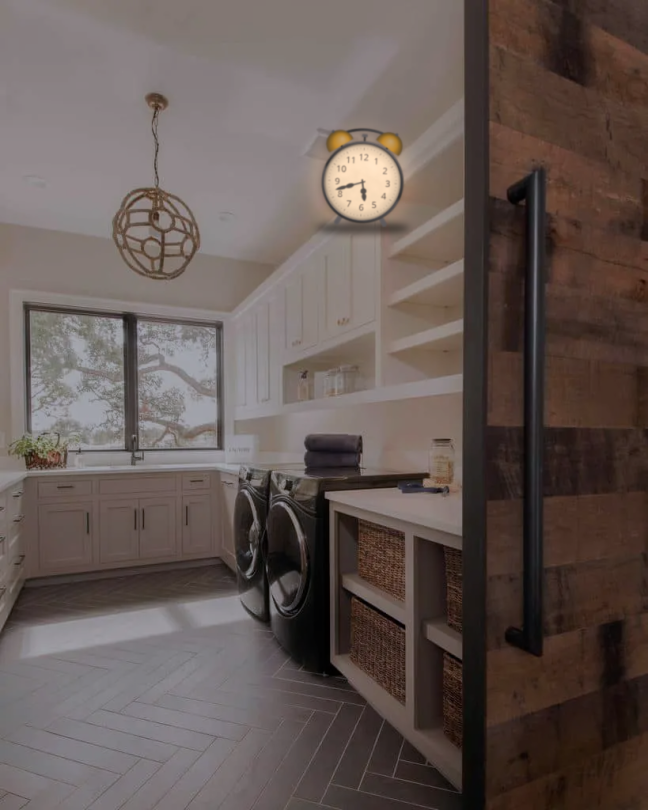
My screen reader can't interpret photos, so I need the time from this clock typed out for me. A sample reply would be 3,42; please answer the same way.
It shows 5,42
